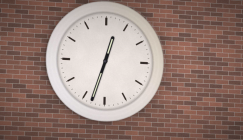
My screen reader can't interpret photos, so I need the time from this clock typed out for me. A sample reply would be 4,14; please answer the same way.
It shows 12,33
